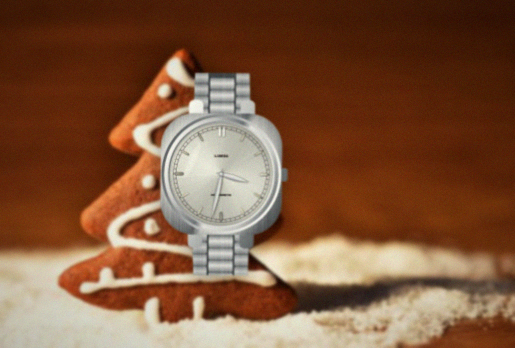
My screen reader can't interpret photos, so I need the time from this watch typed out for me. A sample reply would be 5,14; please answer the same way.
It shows 3,32
